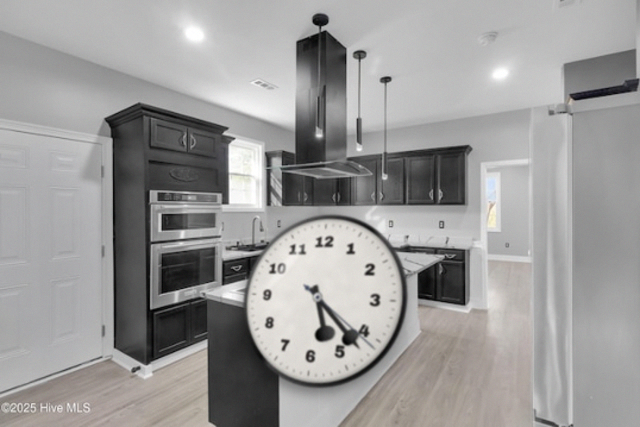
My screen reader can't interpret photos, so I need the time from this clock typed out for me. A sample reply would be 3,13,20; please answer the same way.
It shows 5,22,21
